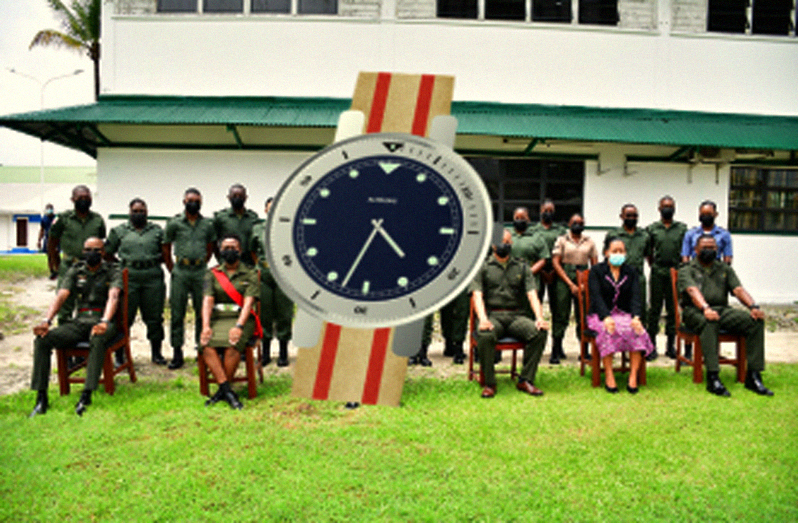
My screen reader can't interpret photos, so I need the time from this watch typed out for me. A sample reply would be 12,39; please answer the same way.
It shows 4,33
